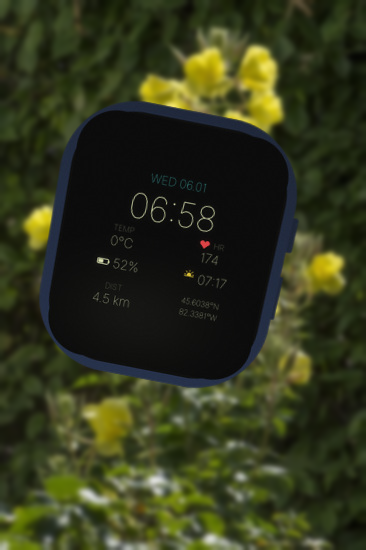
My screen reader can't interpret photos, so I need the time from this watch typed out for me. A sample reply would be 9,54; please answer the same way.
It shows 6,58
